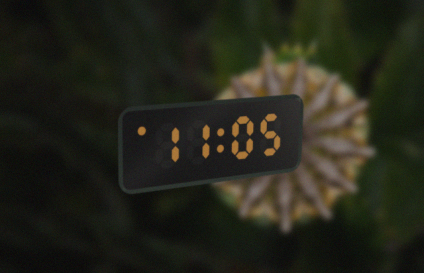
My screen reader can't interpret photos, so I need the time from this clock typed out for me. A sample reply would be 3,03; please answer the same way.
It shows 11,05
